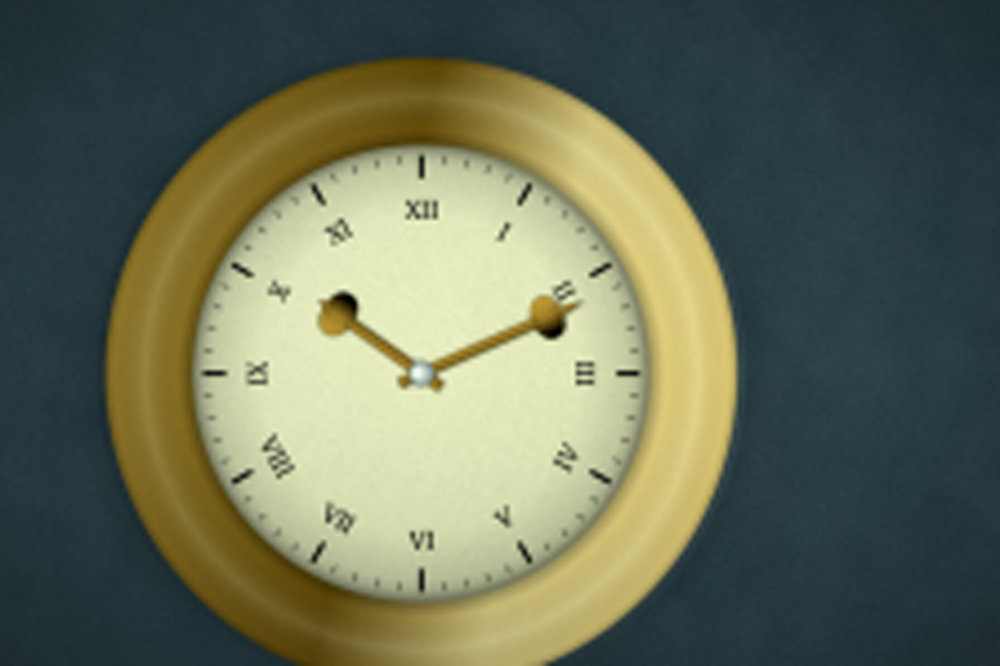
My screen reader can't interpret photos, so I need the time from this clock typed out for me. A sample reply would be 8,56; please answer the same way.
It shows 10,11
